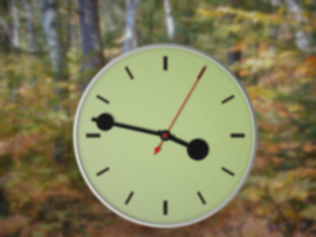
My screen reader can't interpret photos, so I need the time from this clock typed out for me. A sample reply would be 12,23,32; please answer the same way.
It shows 3,47,05
